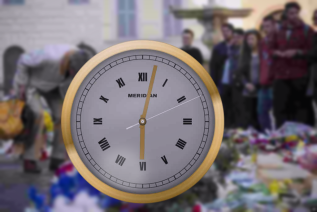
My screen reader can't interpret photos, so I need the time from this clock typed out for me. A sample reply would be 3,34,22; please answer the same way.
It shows 6,02,11
